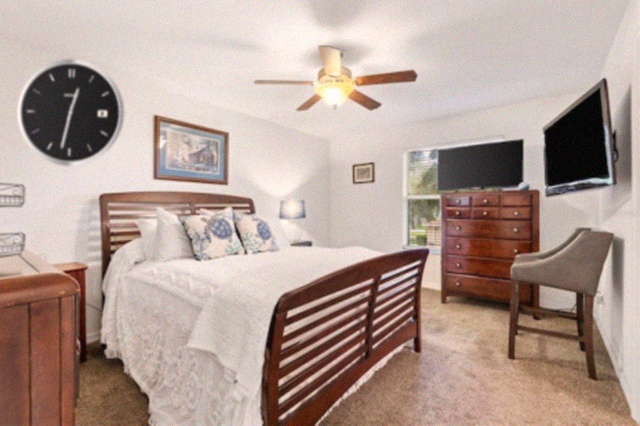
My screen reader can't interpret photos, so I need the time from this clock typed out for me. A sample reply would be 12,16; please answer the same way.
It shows 12,32
